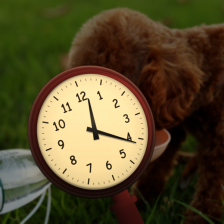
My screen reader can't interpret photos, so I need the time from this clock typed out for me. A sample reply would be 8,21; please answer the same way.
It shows 12,21
